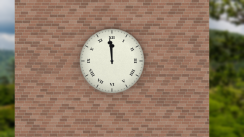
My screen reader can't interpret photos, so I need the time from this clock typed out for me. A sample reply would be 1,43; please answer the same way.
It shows 11,59
